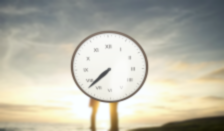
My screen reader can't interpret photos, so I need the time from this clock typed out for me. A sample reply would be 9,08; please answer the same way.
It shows 7,38
